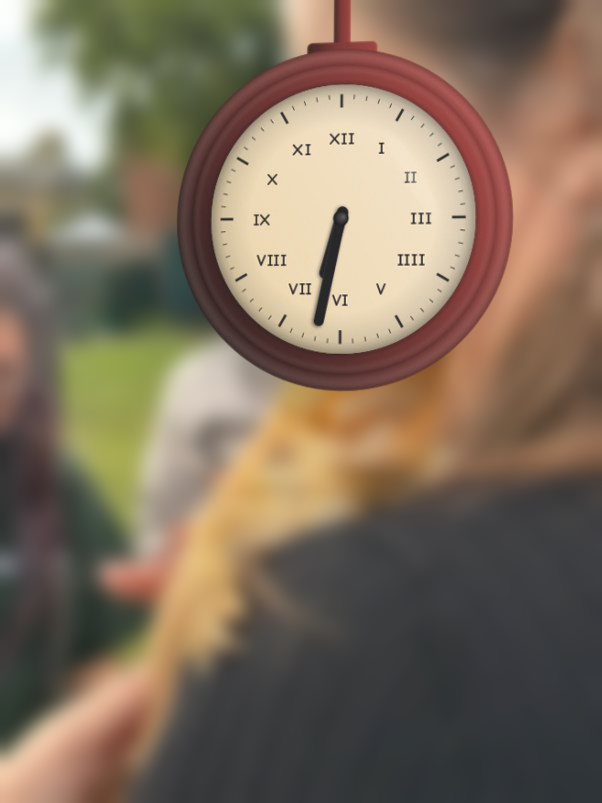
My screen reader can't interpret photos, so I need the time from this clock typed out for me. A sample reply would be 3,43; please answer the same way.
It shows 6,32
